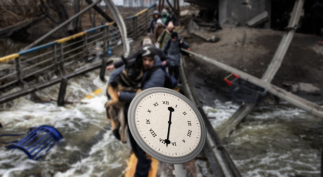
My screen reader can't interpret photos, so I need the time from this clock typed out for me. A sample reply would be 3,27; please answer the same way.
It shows 12,33
